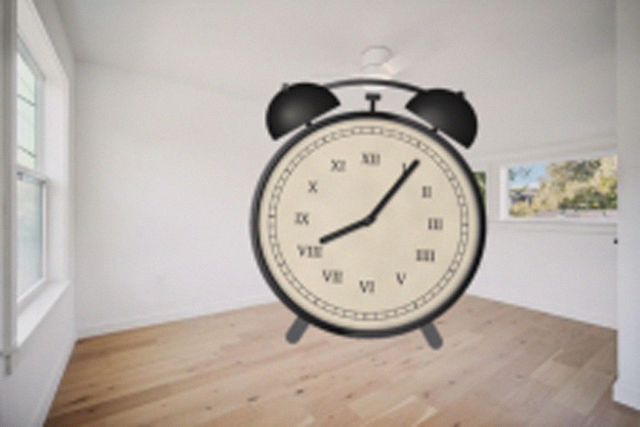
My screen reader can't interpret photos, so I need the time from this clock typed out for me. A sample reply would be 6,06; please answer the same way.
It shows 8,06
